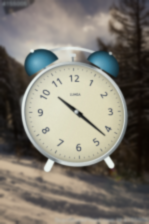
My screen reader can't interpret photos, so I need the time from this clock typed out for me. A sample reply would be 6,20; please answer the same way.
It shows 10,22
